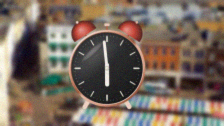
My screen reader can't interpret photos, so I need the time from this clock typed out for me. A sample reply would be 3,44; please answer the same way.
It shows 5,59
